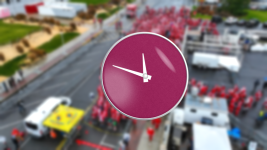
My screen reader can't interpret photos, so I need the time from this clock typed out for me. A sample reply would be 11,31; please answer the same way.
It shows 11,48
